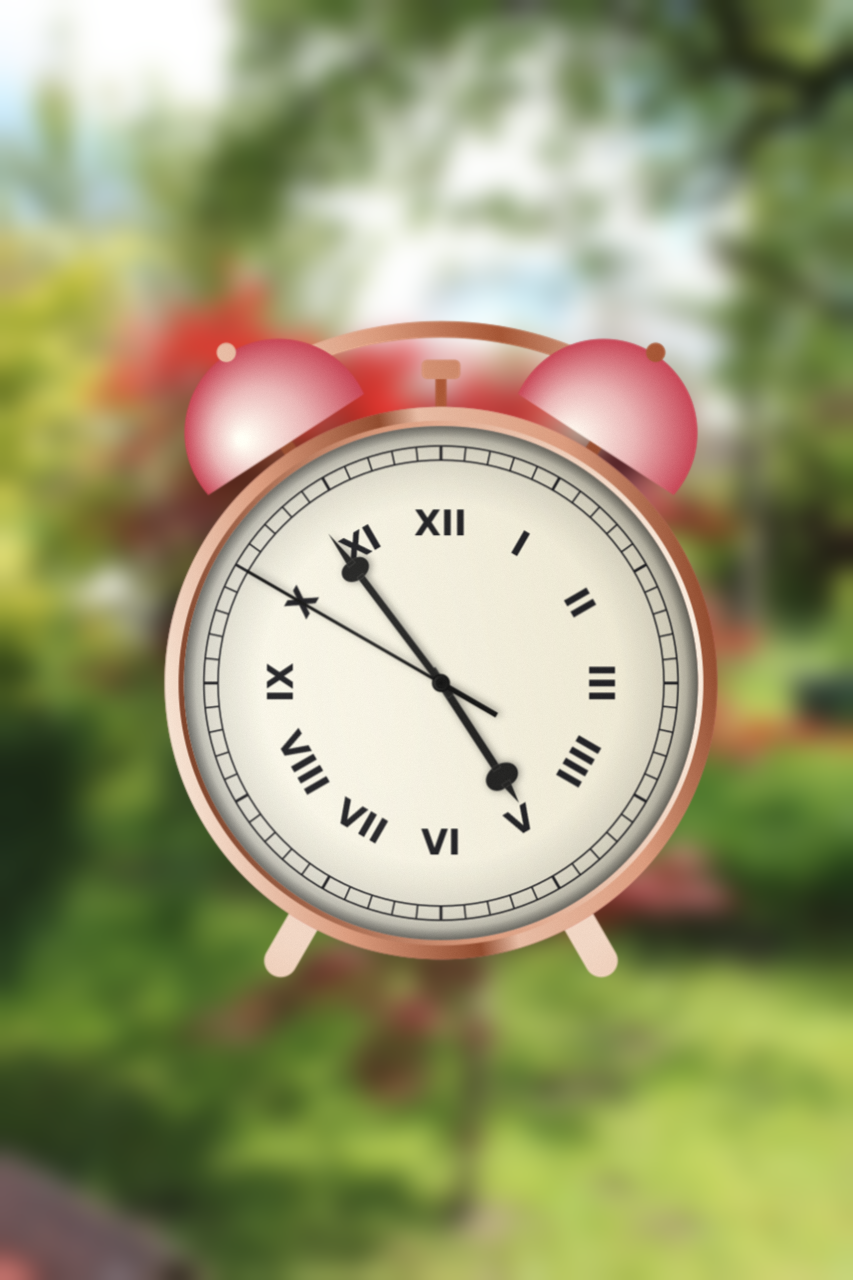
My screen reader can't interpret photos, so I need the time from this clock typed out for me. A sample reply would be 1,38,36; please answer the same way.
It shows 4,53,50
